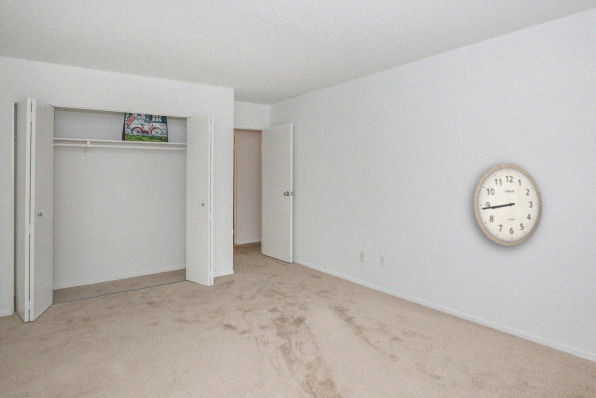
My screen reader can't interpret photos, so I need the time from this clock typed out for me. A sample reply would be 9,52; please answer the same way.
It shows 8,44
